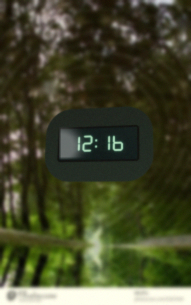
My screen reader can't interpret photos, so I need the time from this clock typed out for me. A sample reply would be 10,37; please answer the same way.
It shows 12,16
